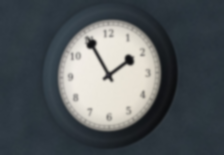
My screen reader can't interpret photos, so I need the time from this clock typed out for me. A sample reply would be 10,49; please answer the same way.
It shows 1,55
